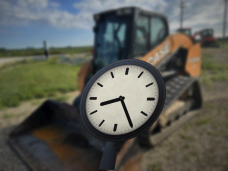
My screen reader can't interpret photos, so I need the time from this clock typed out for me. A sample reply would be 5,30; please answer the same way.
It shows 8,25
